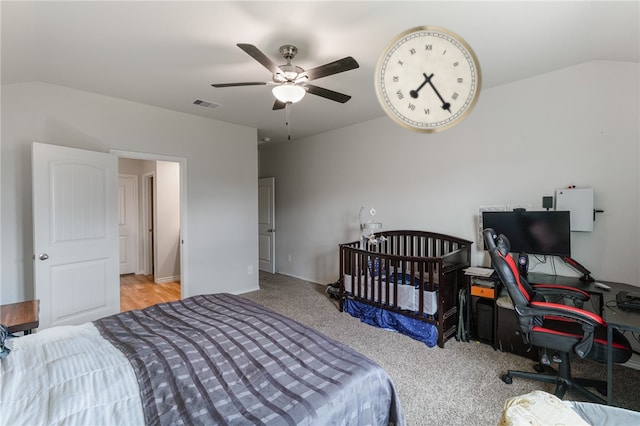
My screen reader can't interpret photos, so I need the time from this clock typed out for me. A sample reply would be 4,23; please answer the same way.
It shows 7,24
